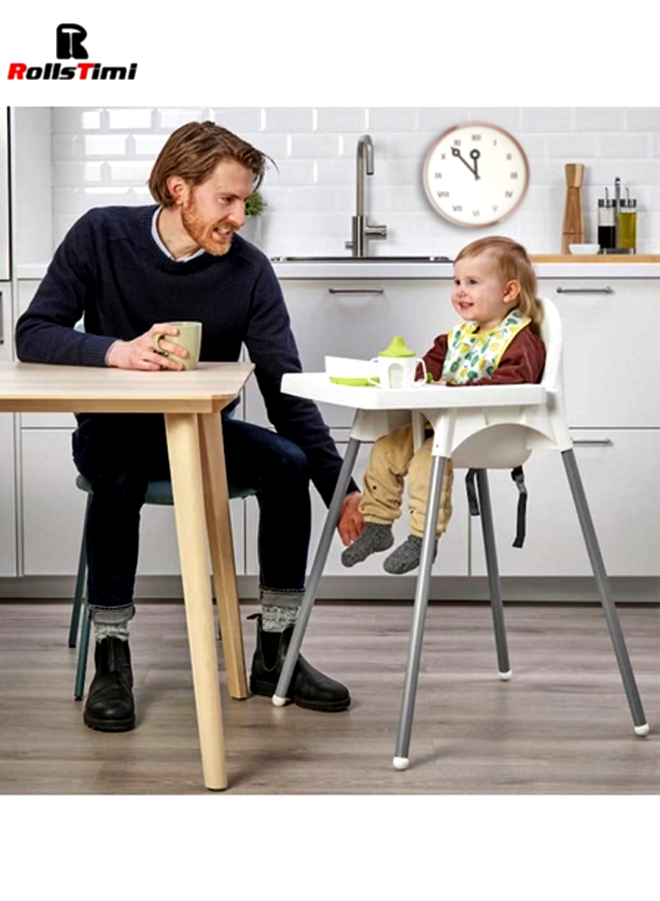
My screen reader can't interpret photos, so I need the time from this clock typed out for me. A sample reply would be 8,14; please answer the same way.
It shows 11,53
